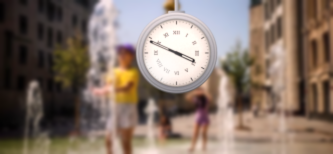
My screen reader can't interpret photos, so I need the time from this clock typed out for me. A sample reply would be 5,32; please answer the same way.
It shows 3,49
